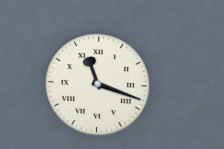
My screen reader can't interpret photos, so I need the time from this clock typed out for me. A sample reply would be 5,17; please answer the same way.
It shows 11,18
